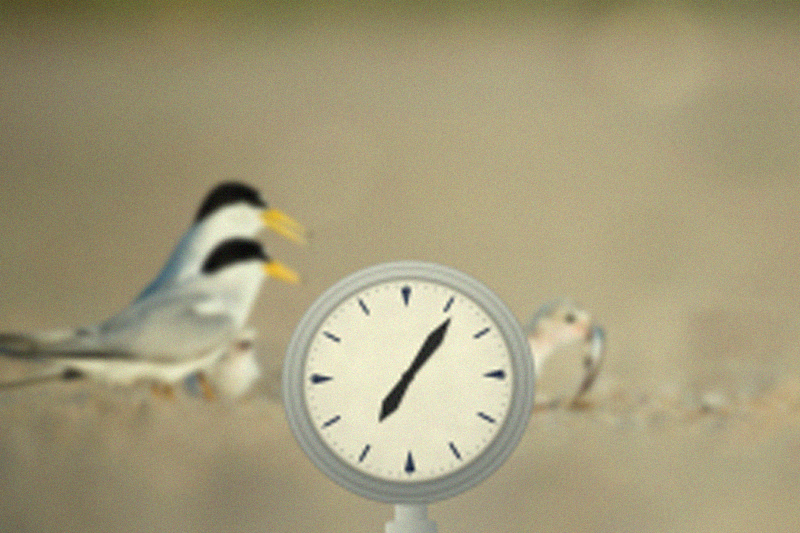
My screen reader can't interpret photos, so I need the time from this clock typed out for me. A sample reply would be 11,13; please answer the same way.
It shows 7,06
